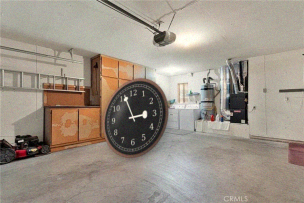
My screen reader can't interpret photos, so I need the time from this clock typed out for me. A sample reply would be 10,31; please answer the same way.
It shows 2,56
